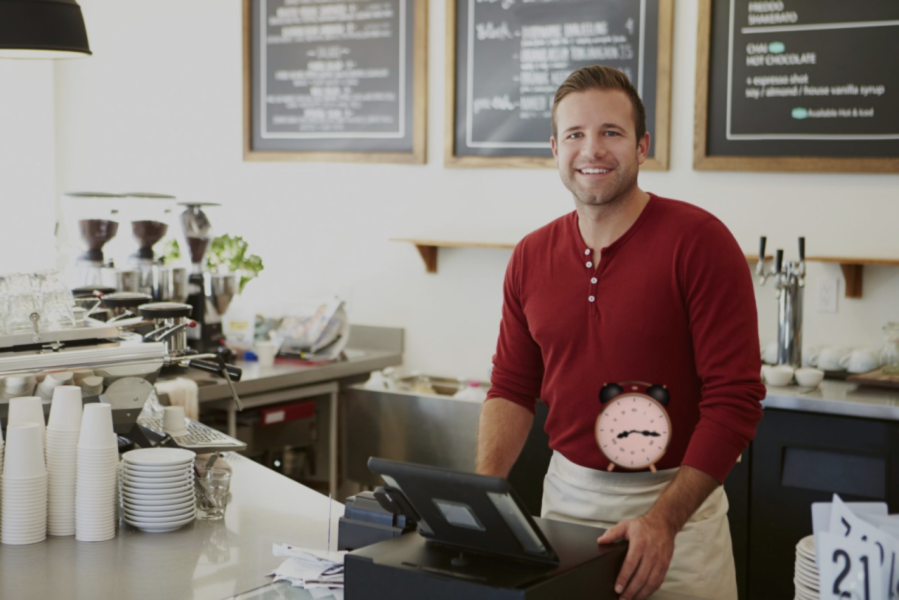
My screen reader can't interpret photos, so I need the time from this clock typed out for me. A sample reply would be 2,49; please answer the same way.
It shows 8,16
